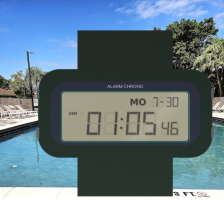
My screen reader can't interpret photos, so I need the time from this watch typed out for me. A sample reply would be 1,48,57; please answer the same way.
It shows 1,05,46
